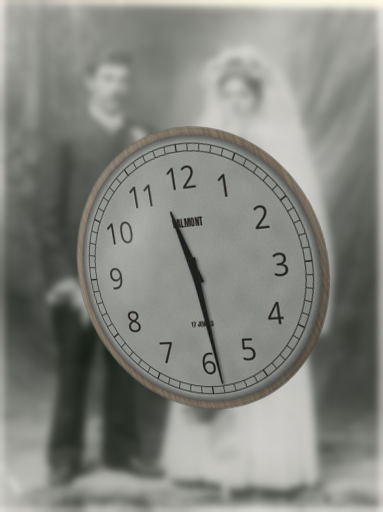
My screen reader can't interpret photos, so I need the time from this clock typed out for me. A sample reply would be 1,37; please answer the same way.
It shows 11,29
